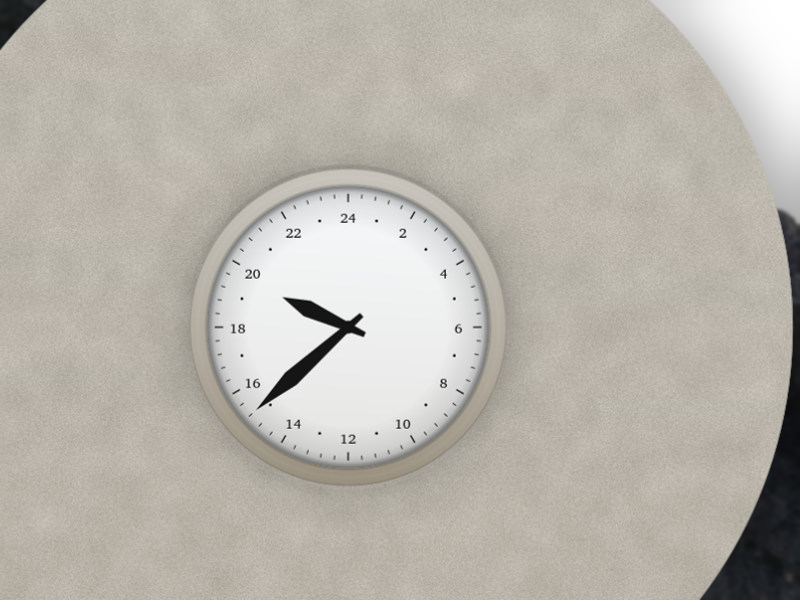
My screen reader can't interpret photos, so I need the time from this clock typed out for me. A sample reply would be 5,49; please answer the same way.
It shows 19,38
